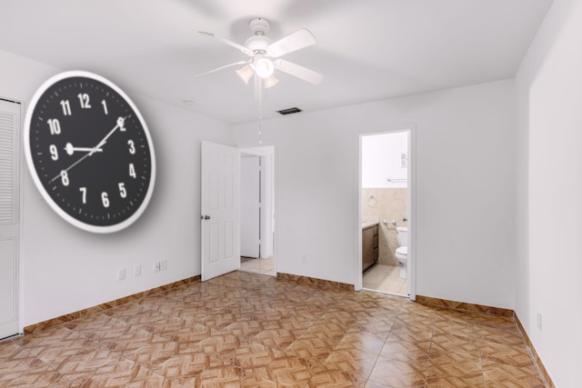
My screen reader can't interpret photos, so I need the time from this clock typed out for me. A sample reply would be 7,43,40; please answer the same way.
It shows 9,09,41
